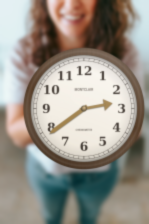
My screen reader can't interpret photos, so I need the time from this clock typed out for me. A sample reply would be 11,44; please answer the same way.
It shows 2,39
